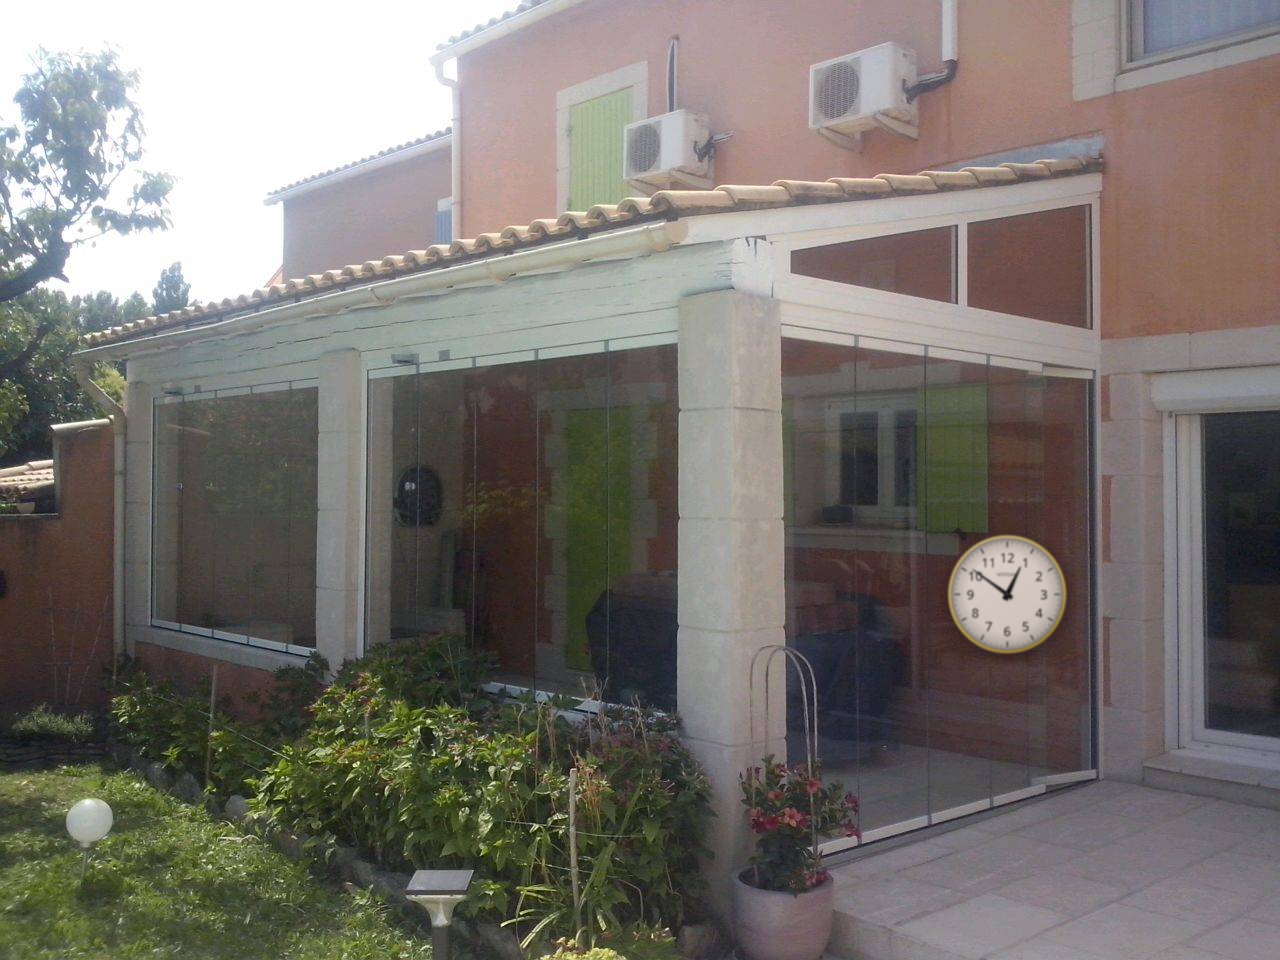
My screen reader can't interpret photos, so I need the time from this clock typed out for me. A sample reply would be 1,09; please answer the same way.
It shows 12,51
